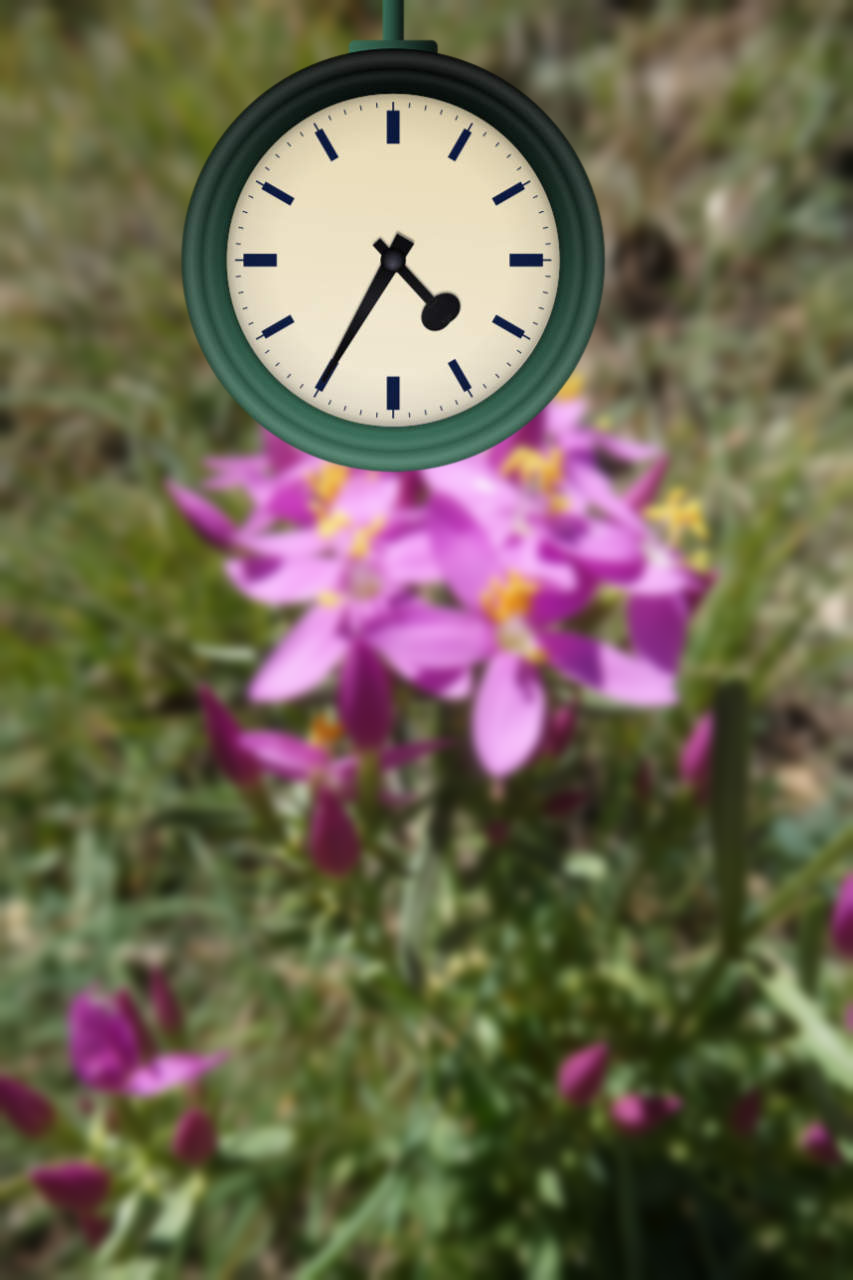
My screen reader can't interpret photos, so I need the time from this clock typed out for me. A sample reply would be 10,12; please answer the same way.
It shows 4,35
